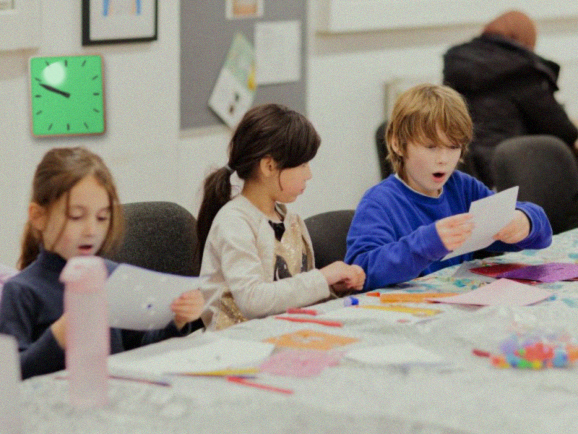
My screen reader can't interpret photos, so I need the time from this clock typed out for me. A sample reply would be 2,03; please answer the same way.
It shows 9,49
